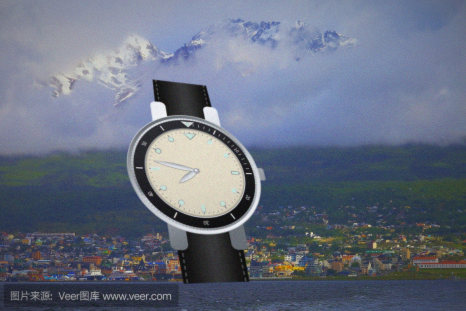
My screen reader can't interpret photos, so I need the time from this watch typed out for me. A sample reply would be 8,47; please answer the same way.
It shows 7,47
